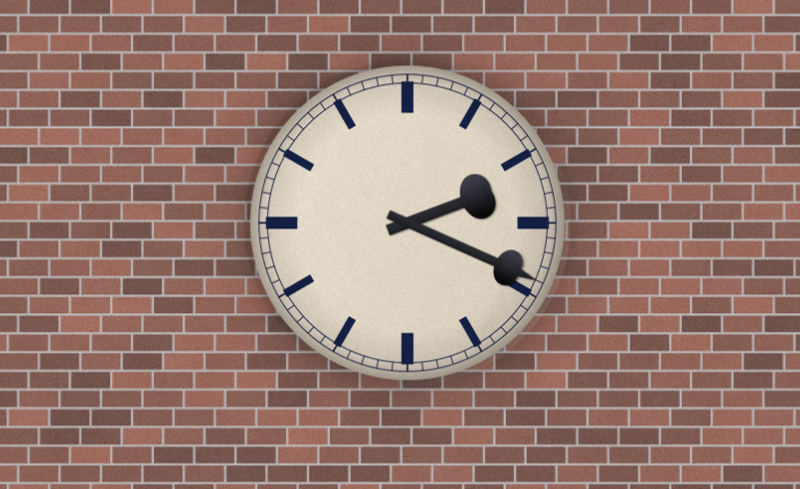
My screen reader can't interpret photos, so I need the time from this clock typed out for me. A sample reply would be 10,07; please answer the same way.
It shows 2,19
